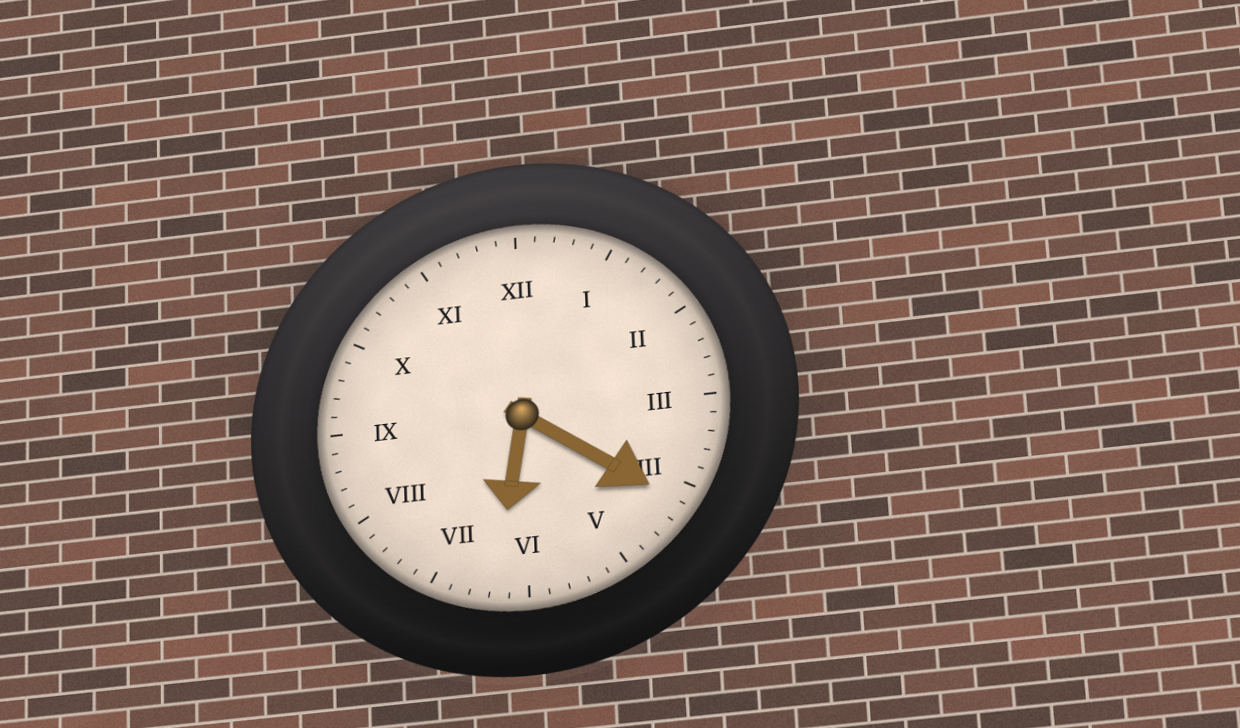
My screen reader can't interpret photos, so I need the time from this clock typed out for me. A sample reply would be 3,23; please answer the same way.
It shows 6,21
